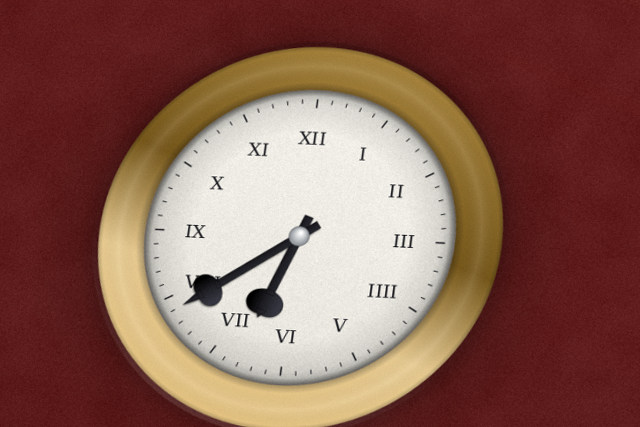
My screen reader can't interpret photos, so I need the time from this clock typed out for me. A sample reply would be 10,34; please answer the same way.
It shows 6,39
